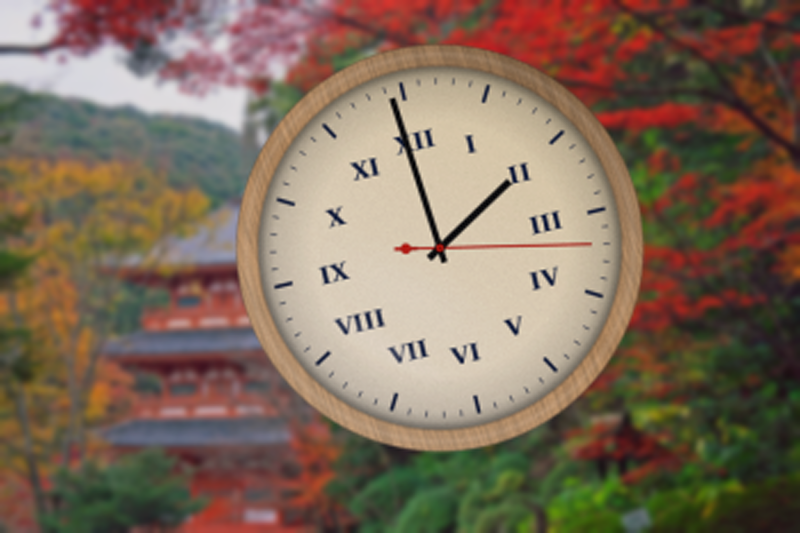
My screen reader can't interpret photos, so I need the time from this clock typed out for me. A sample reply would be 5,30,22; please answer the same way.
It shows 1,59,17
